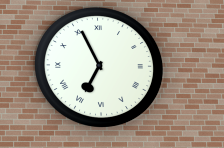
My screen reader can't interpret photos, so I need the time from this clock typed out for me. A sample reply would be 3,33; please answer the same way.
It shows 6,56
